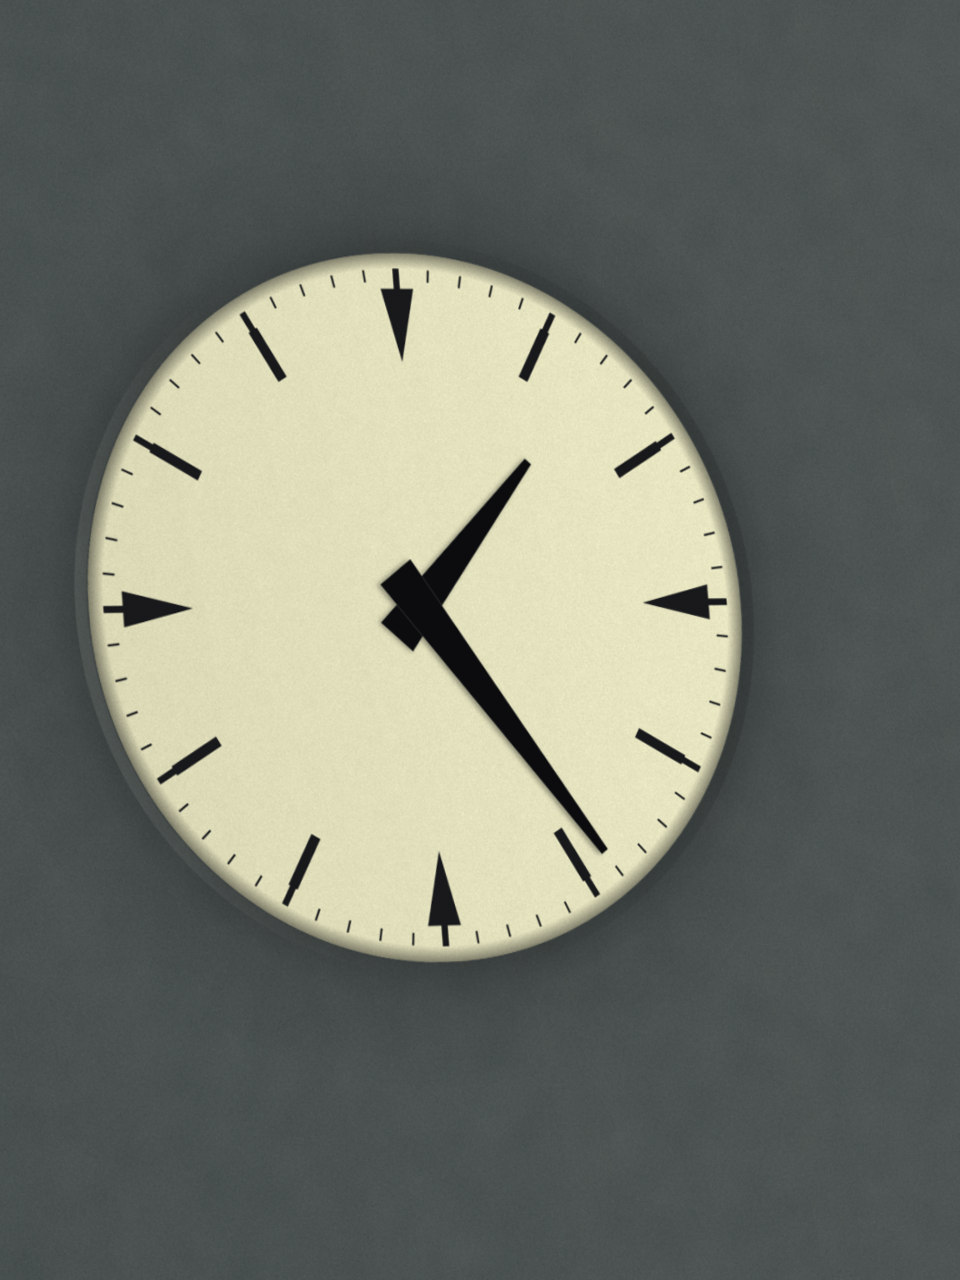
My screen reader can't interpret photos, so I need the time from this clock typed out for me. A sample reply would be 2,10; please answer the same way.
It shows 1,24
